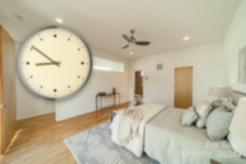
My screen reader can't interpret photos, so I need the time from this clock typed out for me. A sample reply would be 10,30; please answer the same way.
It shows 8,51
